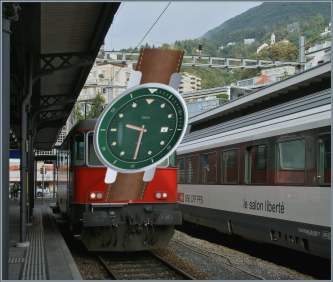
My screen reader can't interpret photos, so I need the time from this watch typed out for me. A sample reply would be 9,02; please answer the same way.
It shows 9,30
